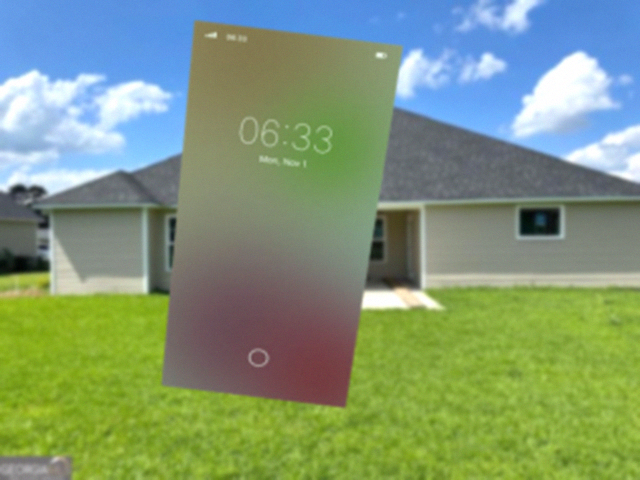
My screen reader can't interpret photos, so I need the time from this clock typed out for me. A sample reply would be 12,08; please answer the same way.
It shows 6,33
